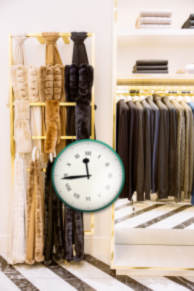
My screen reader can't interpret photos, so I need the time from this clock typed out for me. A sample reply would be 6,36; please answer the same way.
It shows 11,44
